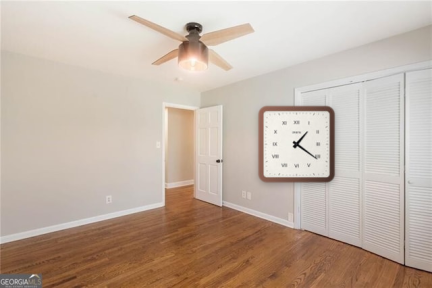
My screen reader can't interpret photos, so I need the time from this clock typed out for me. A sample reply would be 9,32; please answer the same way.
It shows 1,21
